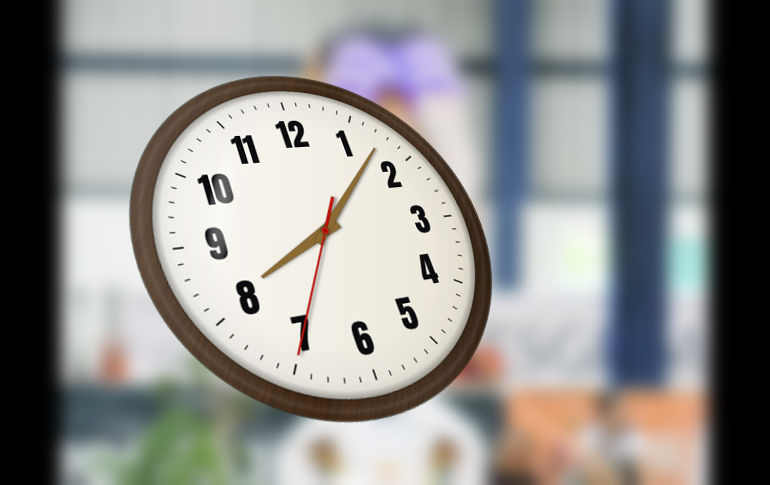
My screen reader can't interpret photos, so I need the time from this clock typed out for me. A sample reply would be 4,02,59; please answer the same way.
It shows 8,07,35
